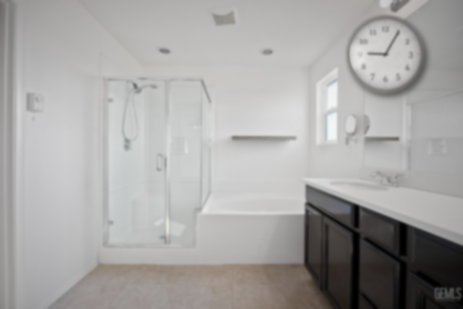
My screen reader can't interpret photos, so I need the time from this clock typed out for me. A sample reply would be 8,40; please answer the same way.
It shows 9,05
